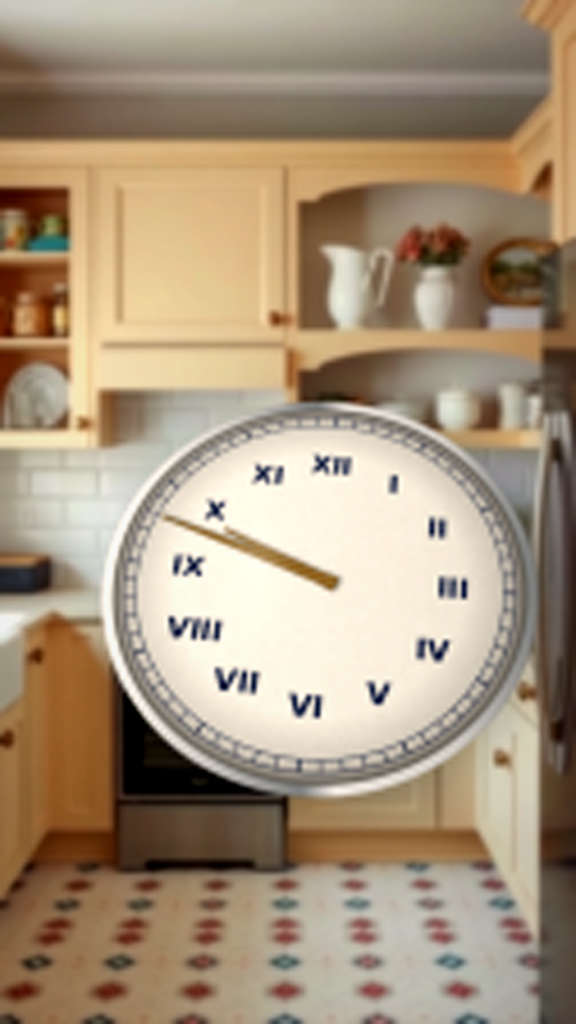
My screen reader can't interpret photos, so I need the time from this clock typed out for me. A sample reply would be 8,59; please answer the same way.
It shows 9,48
